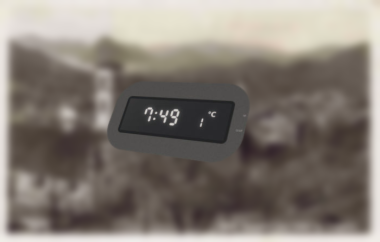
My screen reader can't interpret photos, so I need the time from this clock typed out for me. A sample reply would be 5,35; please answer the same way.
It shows 7,49
